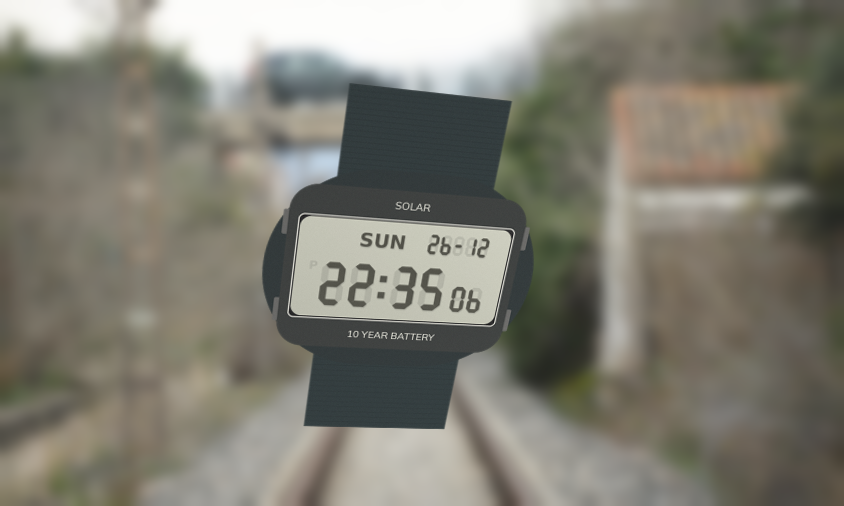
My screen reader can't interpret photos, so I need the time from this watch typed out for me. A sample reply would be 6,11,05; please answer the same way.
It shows 22,35,06
